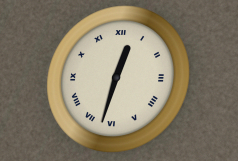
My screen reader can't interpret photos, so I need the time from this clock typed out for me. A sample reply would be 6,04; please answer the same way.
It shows 12,32
